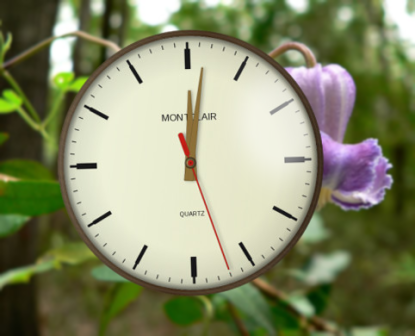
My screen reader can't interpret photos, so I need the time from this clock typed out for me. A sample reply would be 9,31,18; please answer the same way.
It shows 12,01,27
